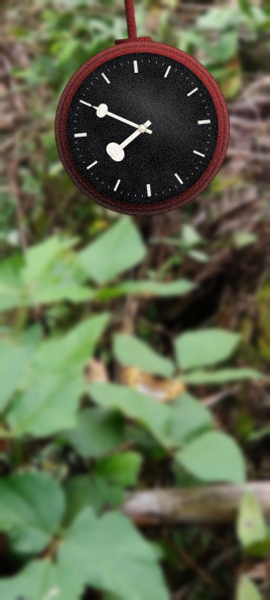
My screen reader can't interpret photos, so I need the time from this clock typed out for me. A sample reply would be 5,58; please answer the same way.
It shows 7,50
